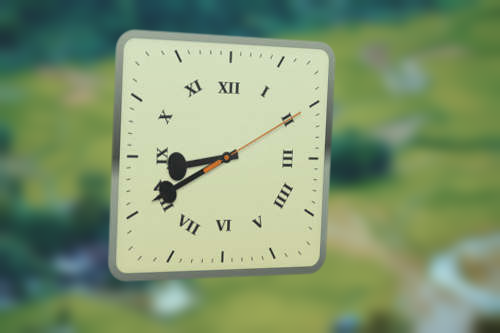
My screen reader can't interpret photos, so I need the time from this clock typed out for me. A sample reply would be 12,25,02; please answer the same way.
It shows 8,40,10
